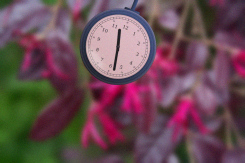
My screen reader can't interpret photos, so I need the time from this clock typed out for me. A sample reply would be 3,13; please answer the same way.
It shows 11,28
